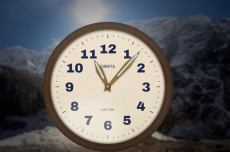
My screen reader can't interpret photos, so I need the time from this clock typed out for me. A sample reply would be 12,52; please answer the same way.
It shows 11,07
